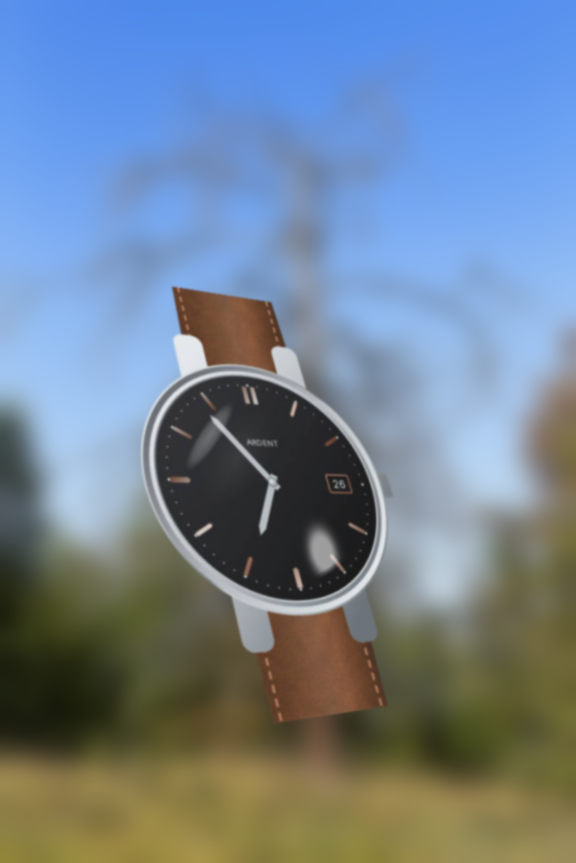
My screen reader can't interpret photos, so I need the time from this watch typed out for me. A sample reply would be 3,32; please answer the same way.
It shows 6,54
